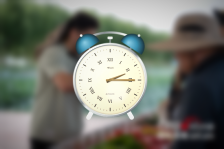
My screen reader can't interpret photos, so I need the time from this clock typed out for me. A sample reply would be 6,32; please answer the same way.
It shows 2,15
